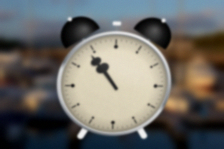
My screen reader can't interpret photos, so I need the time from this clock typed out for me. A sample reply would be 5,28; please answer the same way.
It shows 10,54
